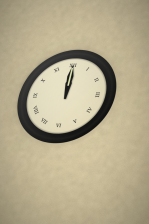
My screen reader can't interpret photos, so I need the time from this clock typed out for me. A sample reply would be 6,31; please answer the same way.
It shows 12,00
